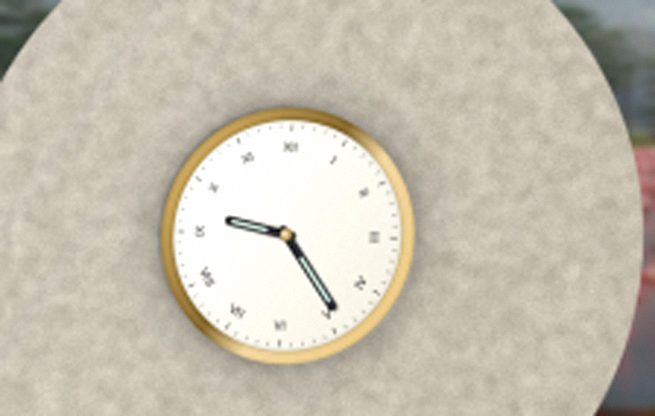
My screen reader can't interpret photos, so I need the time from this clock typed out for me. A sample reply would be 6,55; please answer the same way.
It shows 9,24
